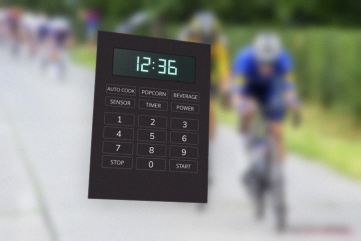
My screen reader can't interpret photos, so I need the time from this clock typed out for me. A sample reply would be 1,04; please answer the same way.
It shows 12,36
